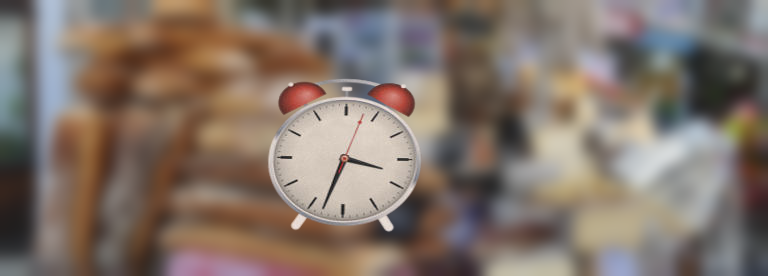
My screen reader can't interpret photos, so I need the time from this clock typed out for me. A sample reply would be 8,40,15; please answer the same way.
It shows 3,33,03
